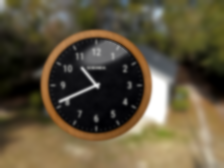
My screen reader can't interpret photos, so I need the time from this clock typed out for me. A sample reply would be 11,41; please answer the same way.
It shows 10,41
